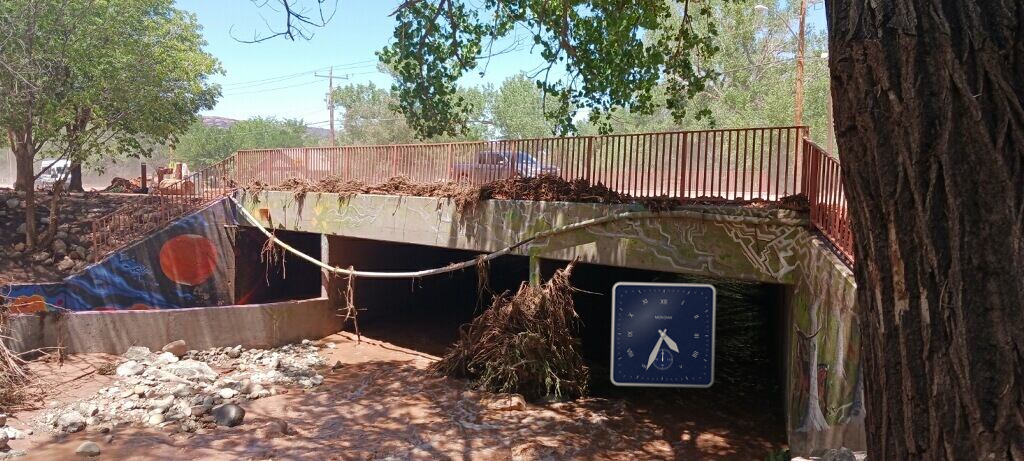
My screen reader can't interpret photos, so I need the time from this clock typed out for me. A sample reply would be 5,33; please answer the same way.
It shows 4,34
